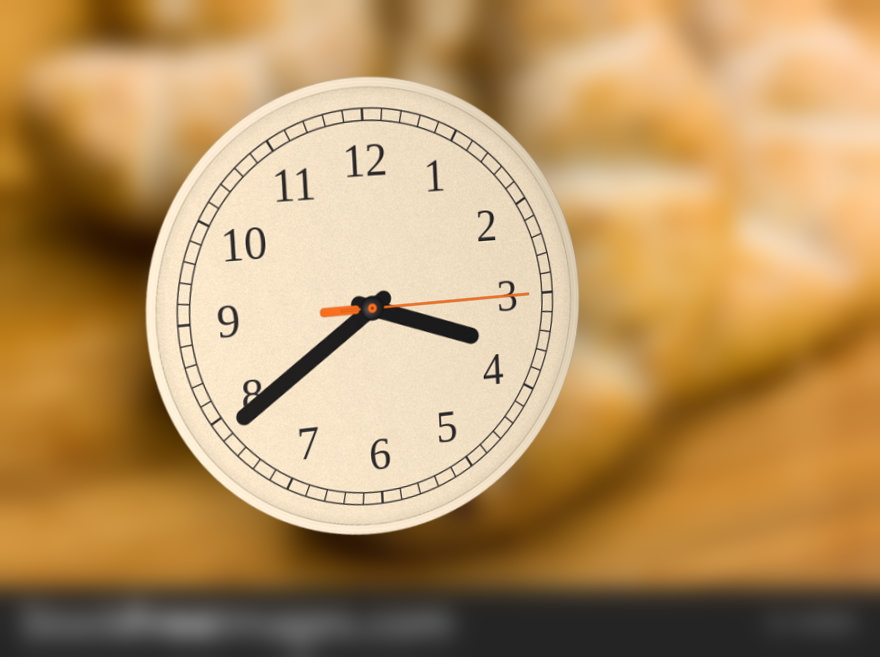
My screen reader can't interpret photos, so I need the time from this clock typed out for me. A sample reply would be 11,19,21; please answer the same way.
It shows 3,39,15
